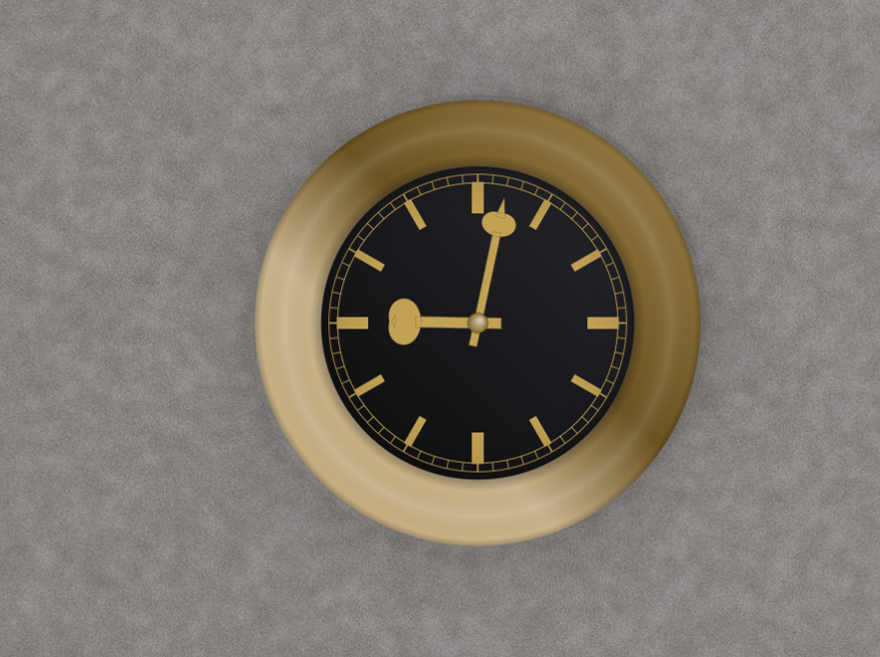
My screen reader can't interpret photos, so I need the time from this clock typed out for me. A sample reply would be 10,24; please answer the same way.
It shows 9,02
